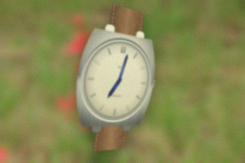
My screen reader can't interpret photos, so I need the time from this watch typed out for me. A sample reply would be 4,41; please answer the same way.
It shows 7,02
